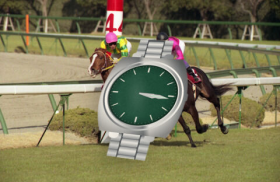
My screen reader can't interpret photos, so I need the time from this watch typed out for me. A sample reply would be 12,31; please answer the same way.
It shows 3,16
